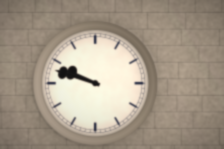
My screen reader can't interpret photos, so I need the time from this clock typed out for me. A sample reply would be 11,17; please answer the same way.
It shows 9,48
